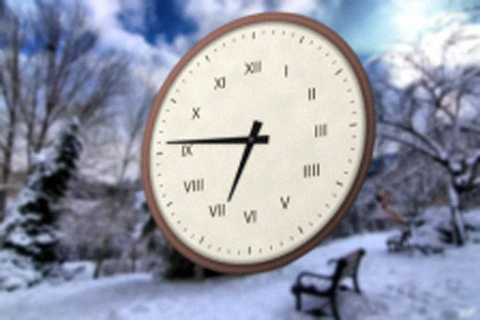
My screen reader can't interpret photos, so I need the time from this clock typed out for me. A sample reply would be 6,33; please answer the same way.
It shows 6,46
